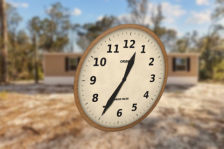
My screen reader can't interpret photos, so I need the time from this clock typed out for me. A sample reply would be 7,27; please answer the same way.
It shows 12,35
